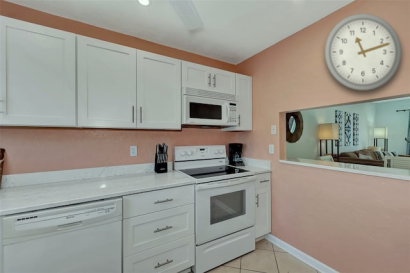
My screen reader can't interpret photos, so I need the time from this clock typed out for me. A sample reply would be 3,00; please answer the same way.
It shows 11,12
